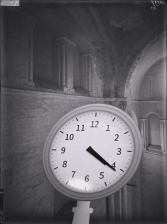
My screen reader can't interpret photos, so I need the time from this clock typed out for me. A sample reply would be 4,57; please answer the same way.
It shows 4,21
